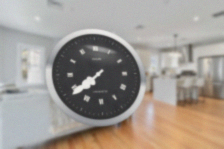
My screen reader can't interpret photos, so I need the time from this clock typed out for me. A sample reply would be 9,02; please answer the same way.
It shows 7,39
